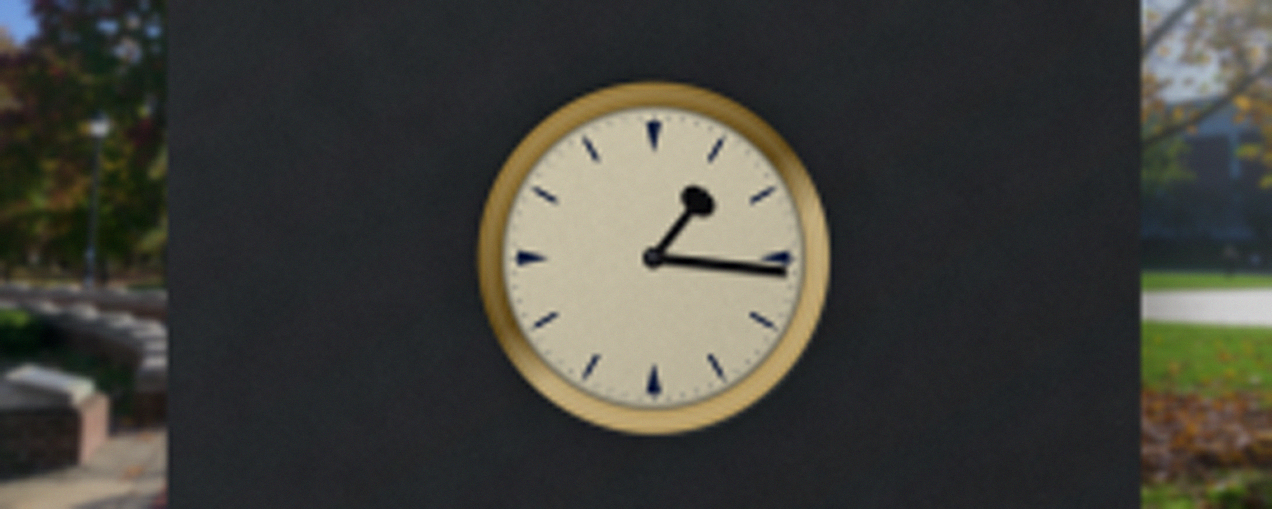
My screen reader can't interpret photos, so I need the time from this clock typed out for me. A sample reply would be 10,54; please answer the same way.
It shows 1,16
